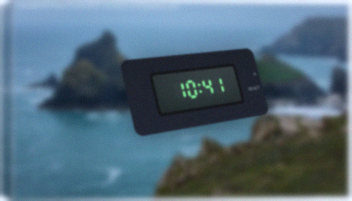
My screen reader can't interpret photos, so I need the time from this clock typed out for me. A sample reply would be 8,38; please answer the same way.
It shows 10,41
